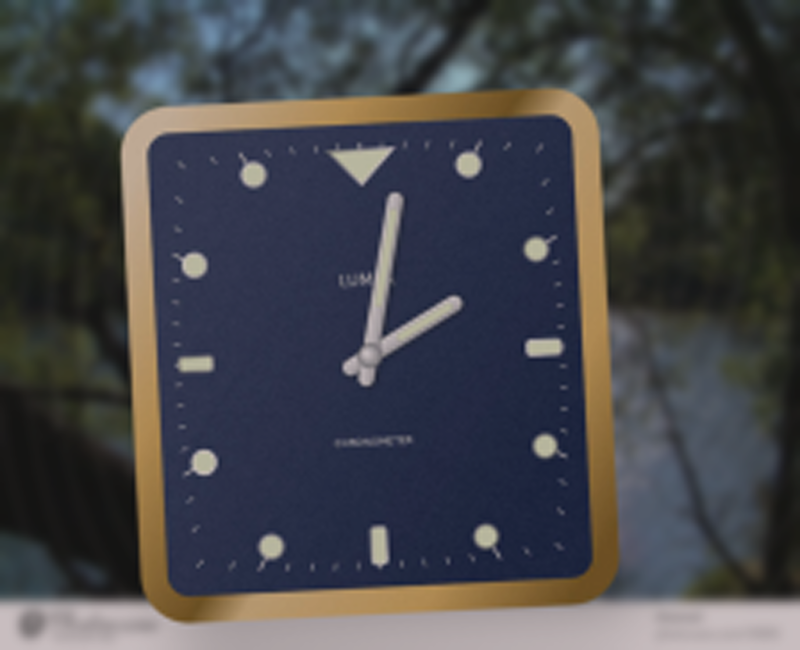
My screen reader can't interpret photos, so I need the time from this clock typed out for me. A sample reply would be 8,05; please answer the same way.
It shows 2,02
